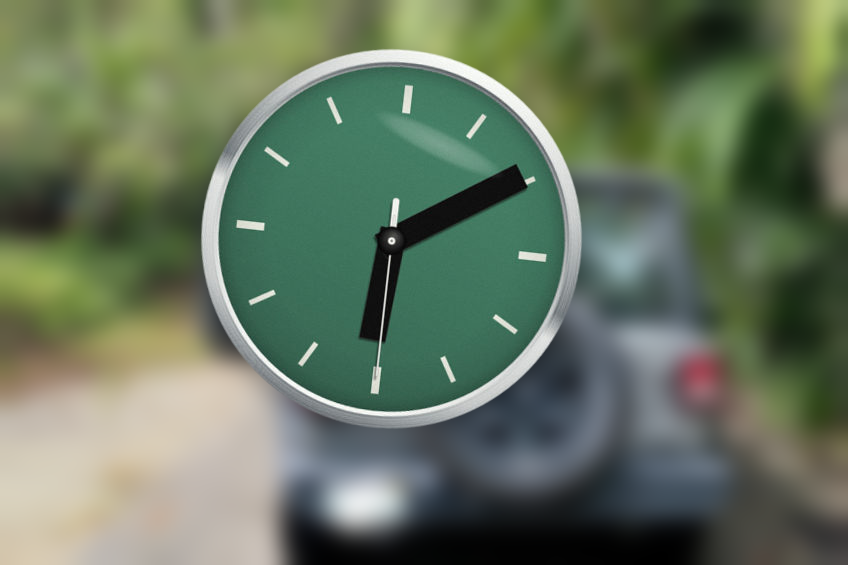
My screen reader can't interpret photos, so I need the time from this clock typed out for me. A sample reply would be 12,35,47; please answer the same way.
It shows 6,09,30
